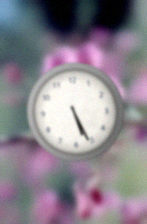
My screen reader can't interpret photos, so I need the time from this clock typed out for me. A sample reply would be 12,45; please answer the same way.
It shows 5,26
